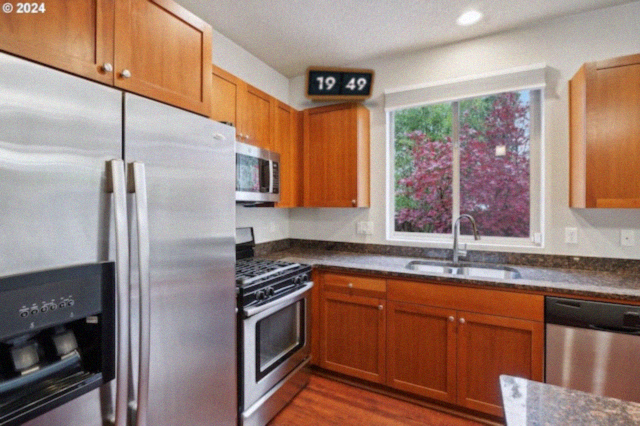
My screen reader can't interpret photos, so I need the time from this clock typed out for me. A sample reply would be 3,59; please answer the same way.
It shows 19,49
